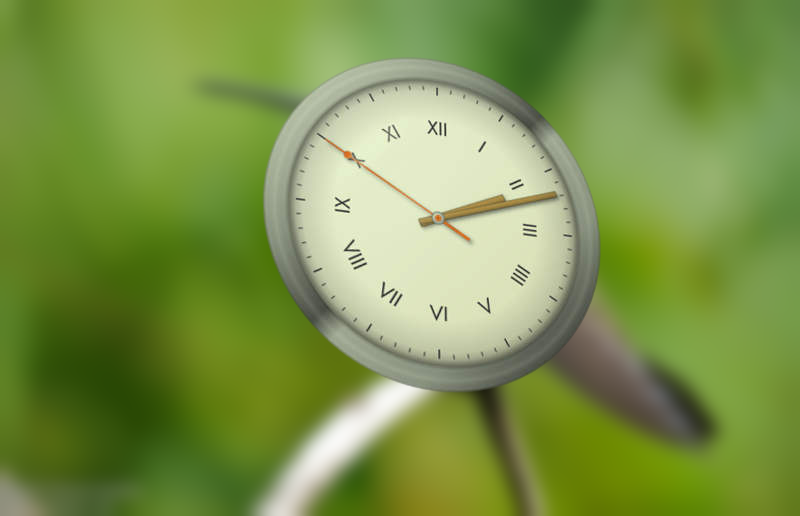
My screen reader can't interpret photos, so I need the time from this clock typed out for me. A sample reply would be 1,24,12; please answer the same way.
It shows 2,11,50
